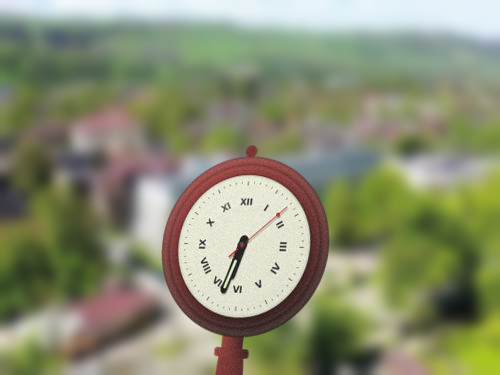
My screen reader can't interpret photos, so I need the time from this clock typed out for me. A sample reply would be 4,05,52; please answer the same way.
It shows 6,33,08
